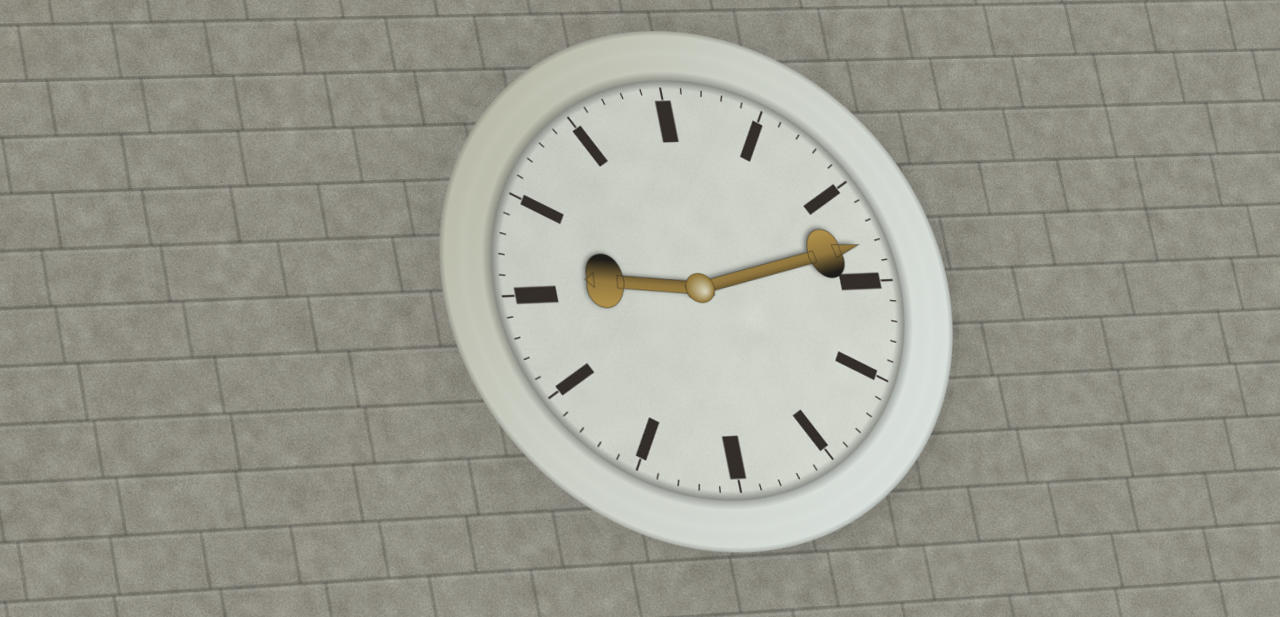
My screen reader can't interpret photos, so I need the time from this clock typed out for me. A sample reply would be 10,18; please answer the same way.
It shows 9,13
